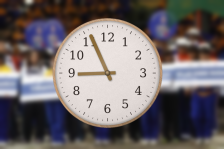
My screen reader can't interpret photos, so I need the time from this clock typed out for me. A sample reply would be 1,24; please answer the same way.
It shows 8,56
